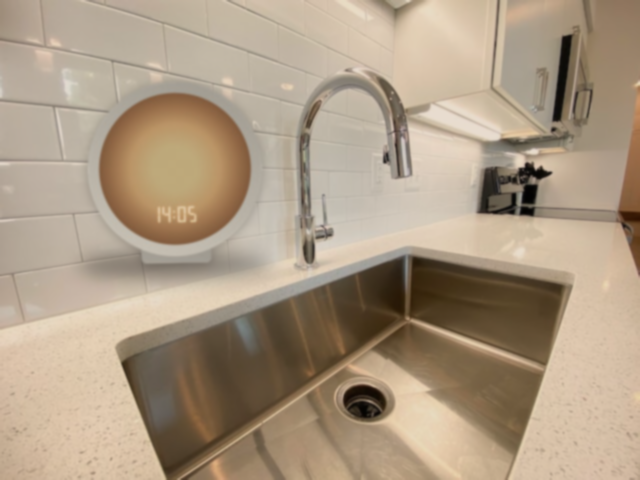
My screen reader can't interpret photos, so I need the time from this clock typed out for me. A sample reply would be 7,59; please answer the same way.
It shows 14,05
